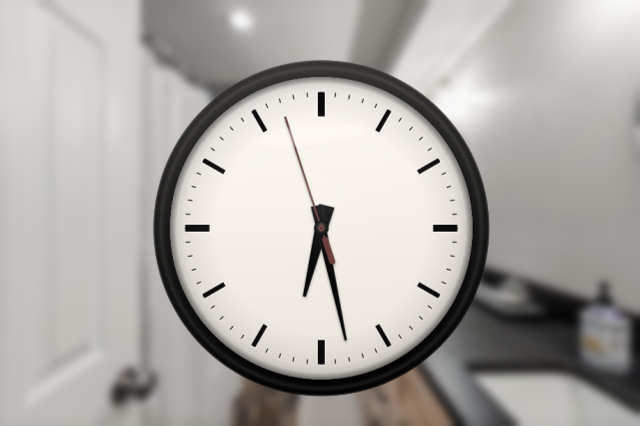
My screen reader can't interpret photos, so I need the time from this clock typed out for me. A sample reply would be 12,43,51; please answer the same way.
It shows 6,27,57
